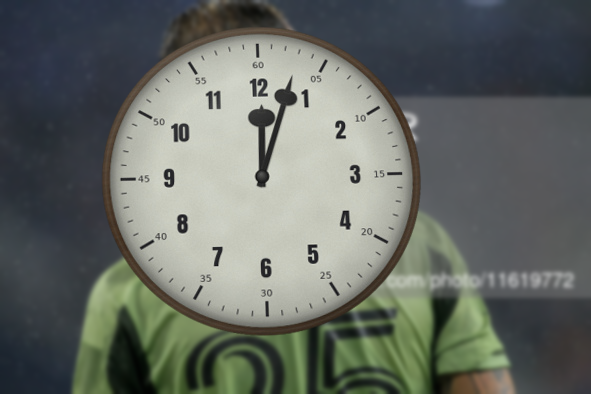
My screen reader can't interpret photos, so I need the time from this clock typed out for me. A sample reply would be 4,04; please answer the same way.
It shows 12,03
